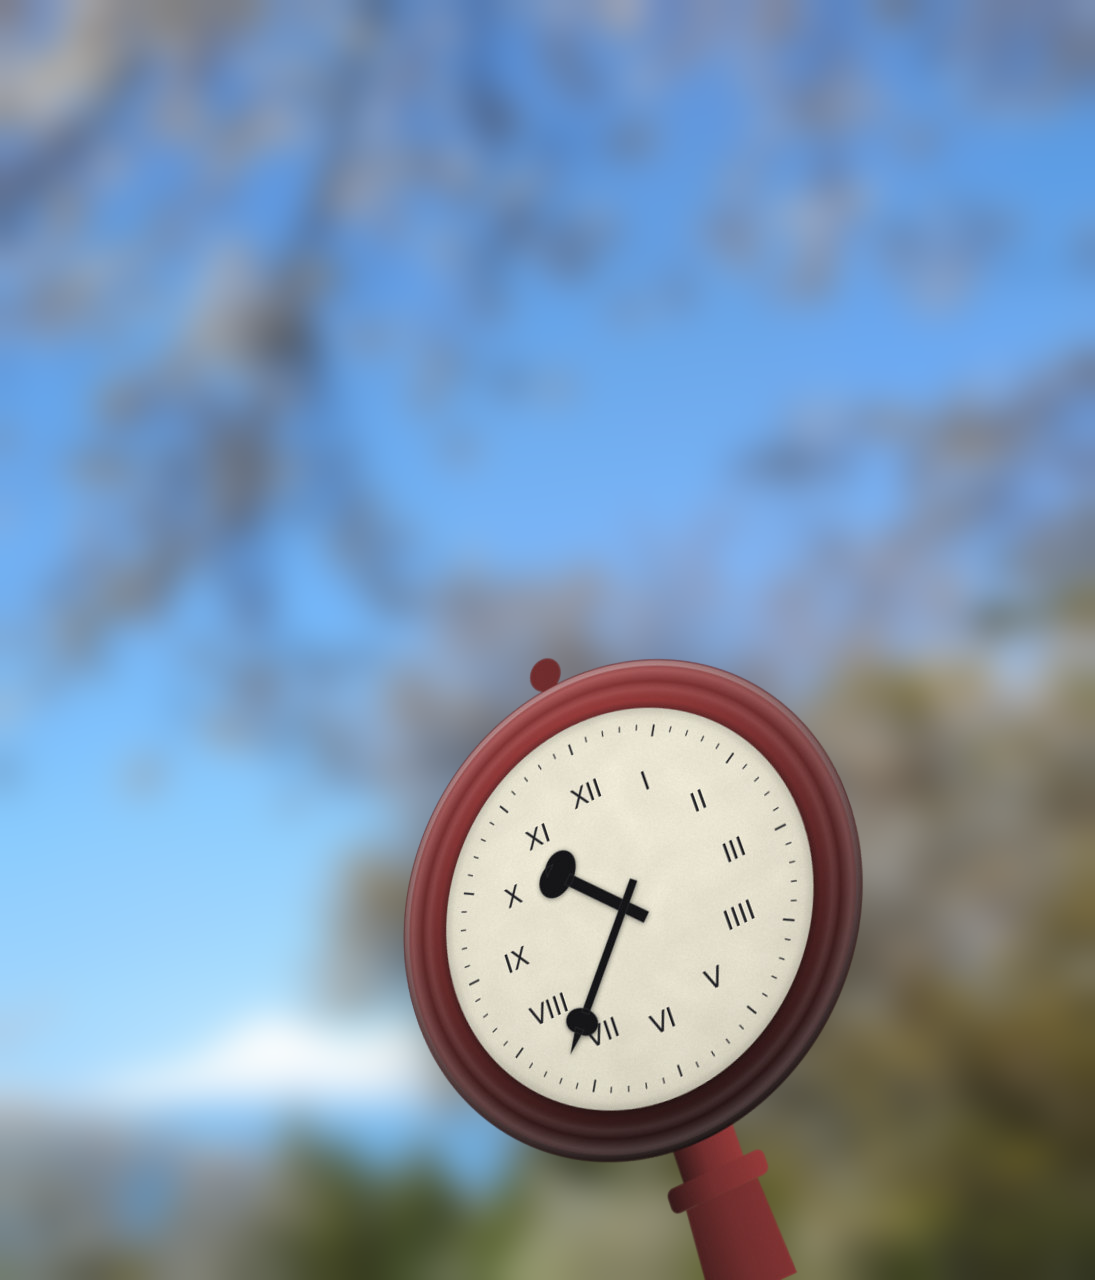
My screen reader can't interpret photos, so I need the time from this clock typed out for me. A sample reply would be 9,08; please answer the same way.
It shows 10,37
